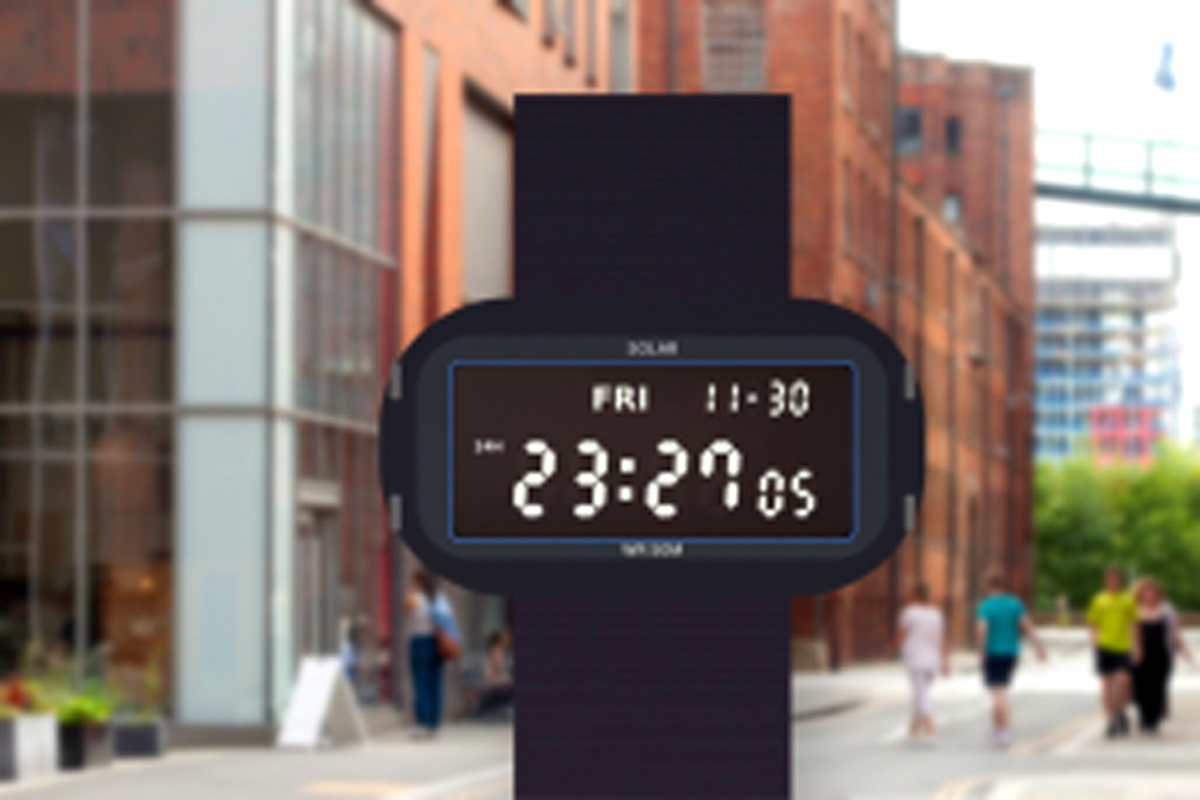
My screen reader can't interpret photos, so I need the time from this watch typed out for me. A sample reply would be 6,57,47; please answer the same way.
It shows 23,27,05
